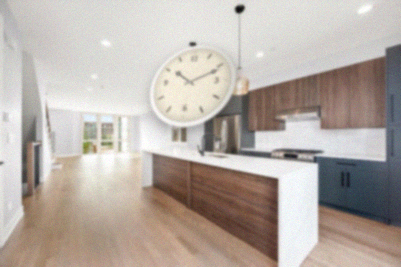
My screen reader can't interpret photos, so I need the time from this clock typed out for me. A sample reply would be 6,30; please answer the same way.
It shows 10,11
